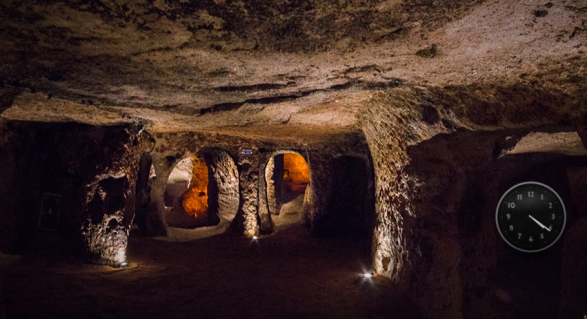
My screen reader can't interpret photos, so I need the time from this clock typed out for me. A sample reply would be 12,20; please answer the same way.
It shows 4,21
